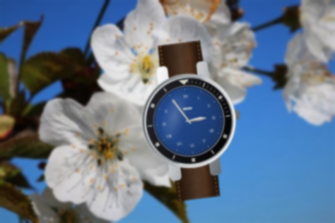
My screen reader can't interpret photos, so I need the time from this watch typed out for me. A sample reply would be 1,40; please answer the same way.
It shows 2,55
